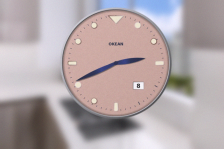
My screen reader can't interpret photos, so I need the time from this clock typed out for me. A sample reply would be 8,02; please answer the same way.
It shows 2,41
